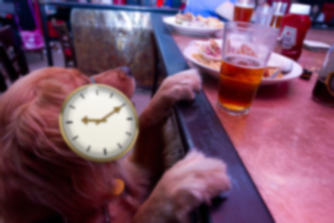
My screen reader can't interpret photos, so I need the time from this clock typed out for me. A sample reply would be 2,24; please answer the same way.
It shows 9,10
